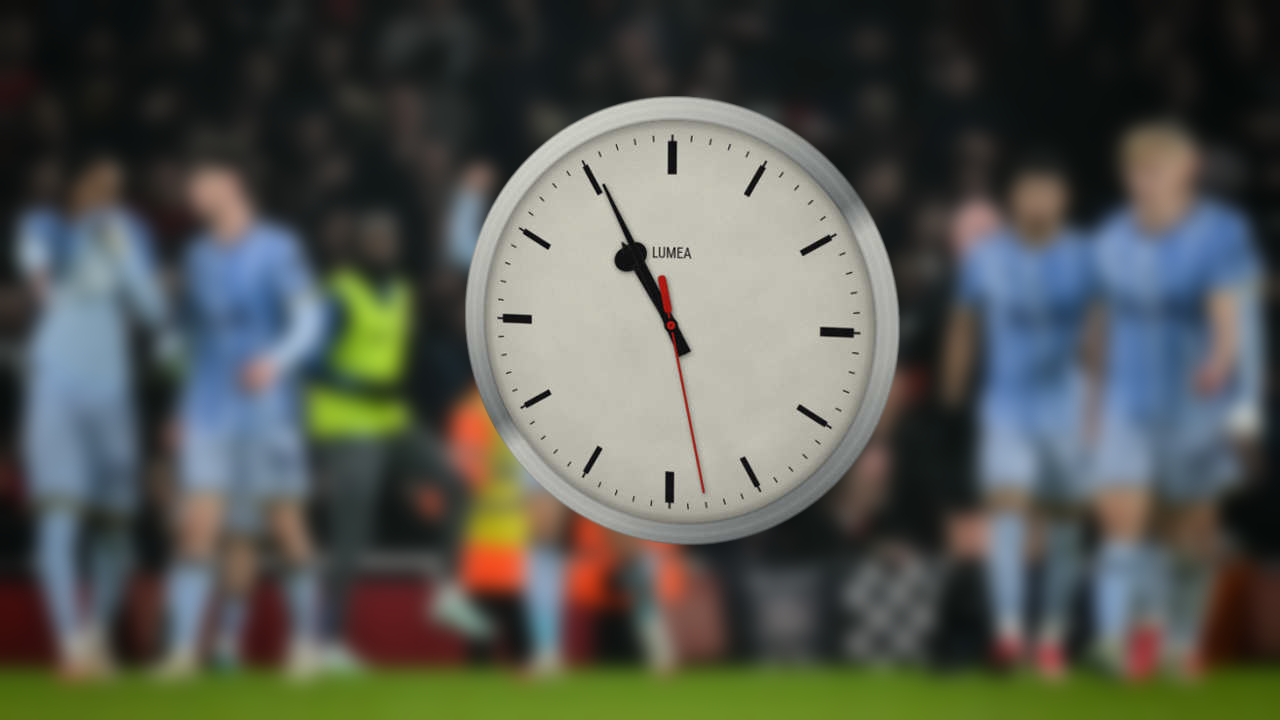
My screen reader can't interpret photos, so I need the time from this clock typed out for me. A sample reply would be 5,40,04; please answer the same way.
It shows 10,55,28
